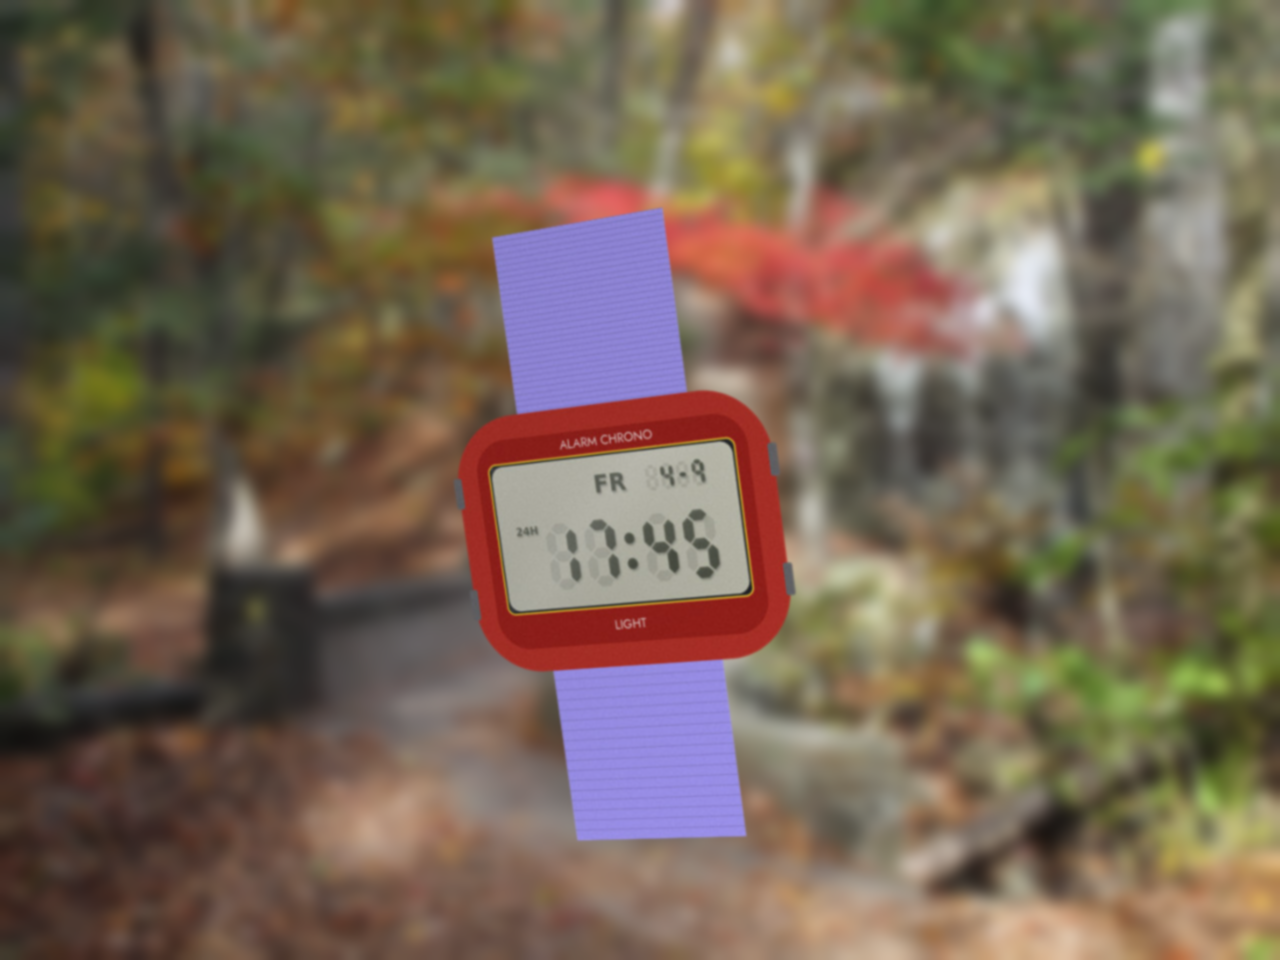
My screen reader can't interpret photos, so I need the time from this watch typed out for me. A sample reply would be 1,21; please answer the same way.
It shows 17,45
